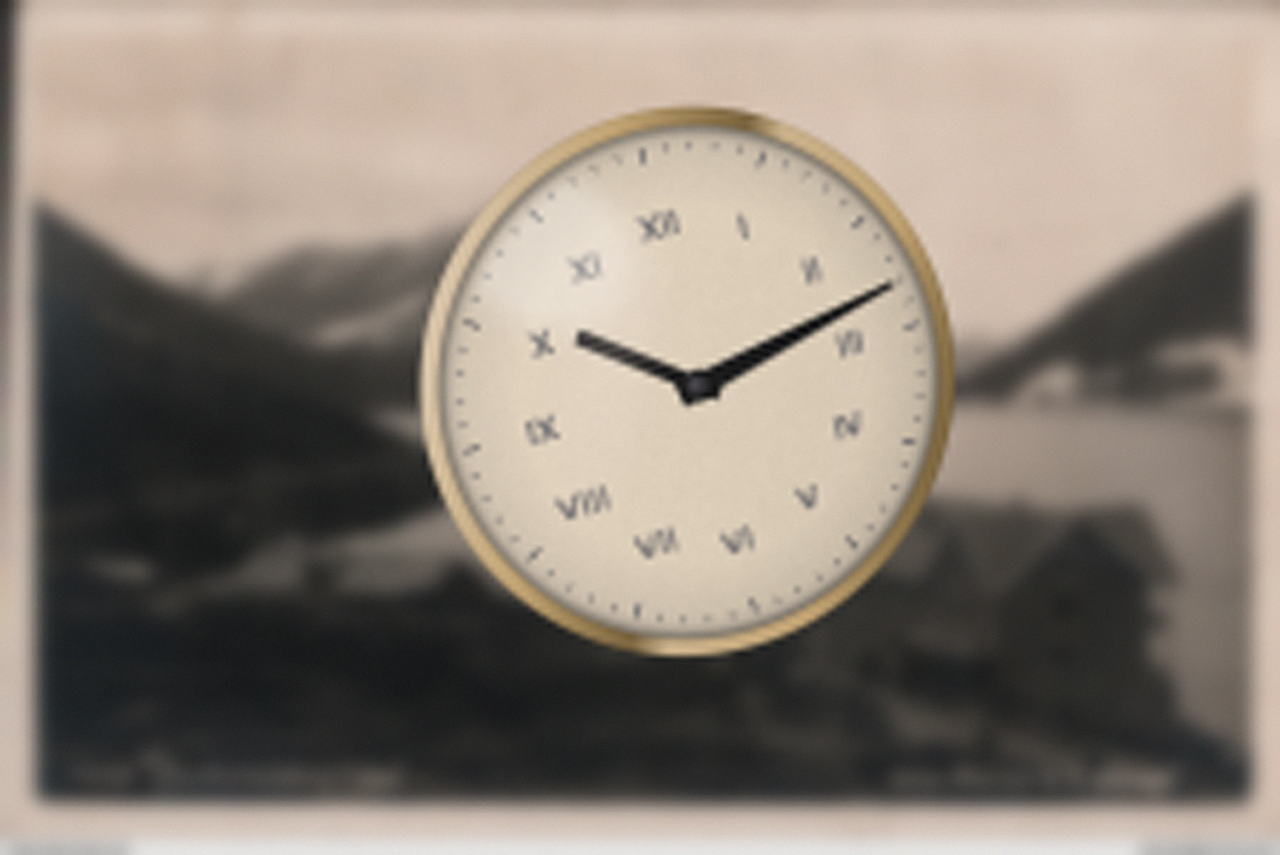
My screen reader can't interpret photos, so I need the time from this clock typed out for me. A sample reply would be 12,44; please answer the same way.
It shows 10,13
